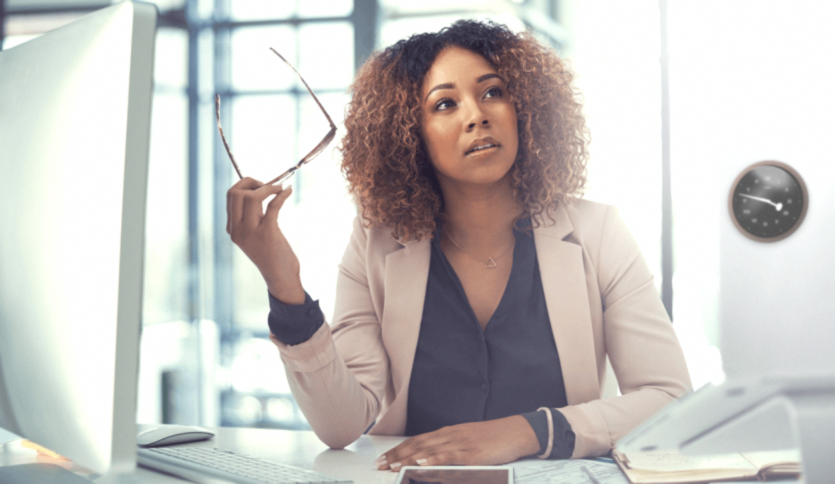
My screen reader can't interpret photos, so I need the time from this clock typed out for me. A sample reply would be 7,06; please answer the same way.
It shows 3,47
